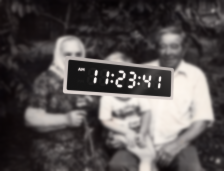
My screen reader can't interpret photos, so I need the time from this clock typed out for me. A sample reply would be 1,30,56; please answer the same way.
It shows 11,23,41
